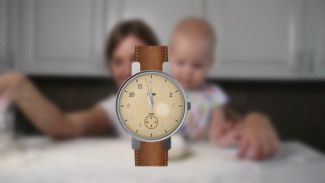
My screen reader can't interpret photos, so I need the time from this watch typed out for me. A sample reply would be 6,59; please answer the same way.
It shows 11,58
